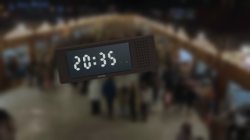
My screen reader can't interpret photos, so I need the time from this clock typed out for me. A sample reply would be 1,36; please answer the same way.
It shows 20,35
